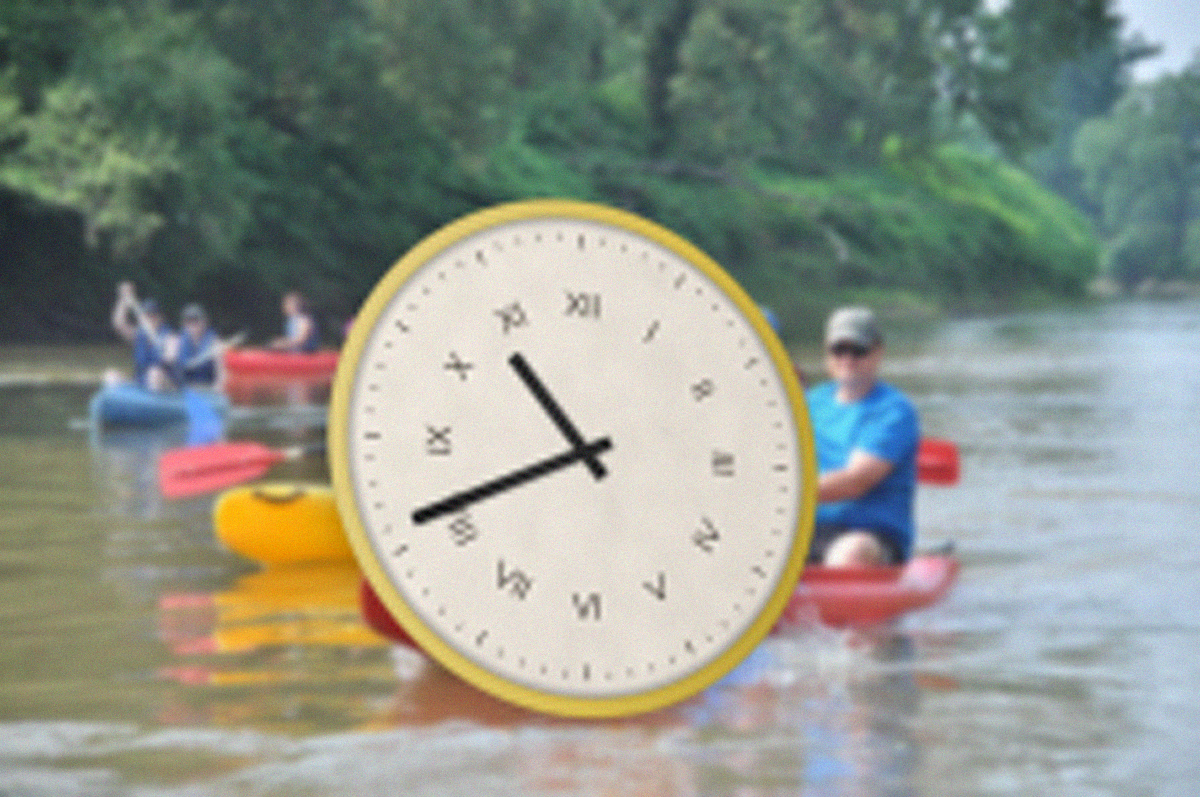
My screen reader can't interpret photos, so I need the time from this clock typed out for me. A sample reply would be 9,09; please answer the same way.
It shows 10,41
